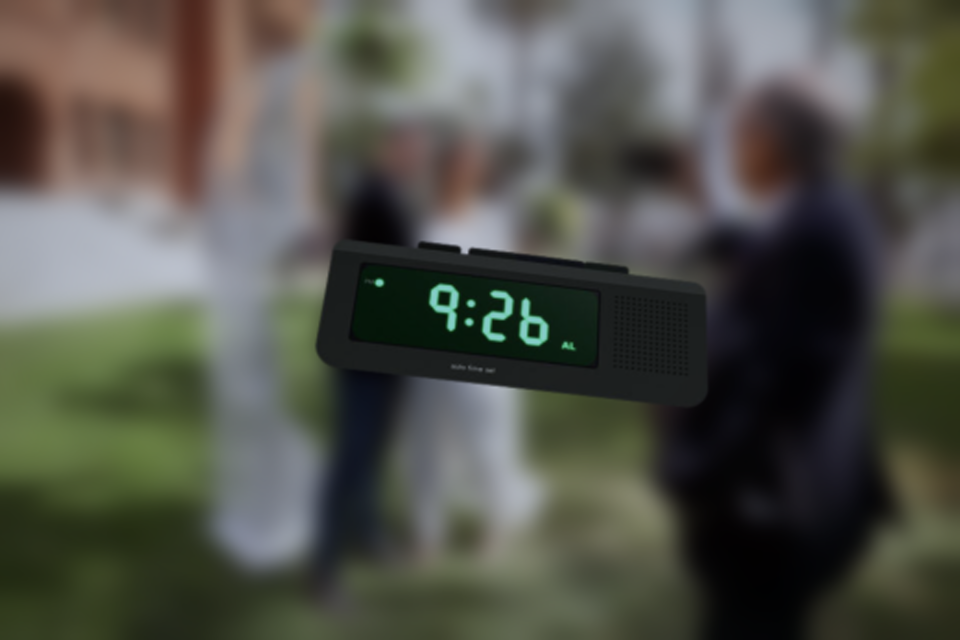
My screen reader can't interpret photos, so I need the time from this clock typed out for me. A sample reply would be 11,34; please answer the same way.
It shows 9,26
